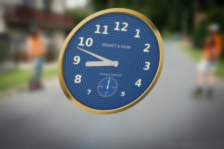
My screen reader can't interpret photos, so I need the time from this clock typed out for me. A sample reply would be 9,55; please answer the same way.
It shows 8,48
